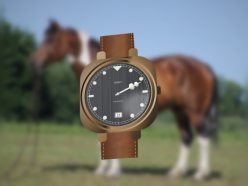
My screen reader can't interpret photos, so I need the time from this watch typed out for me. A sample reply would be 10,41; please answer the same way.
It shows 2,11
